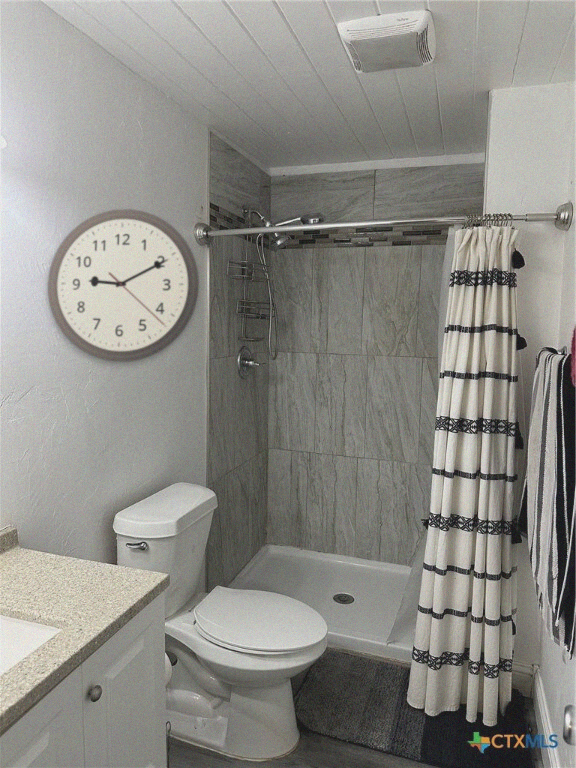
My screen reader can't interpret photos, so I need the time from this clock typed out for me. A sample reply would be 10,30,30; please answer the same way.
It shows 9,10,22
